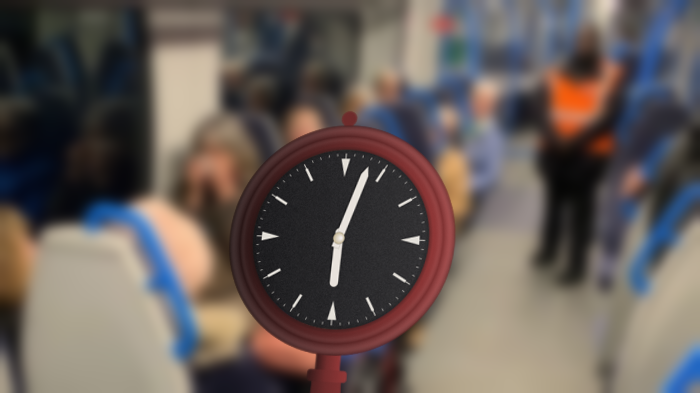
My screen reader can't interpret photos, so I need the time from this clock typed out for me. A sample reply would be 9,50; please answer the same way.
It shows 6,03
